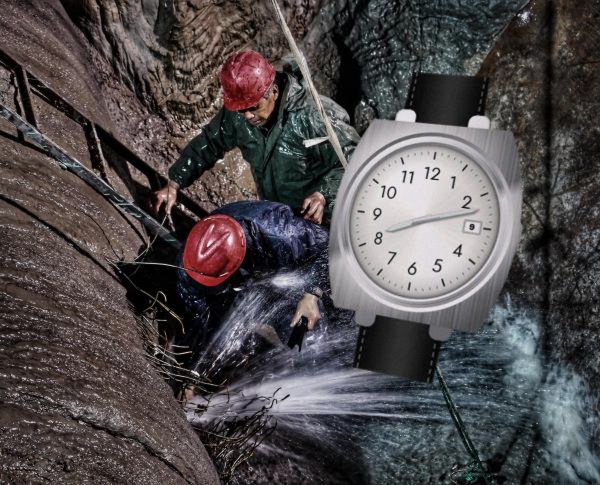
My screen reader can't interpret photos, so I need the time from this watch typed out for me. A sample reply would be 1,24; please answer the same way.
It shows 8,12
